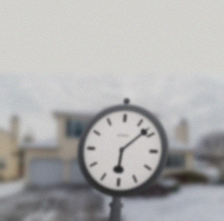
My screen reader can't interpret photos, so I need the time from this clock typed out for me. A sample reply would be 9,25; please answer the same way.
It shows 6,08
